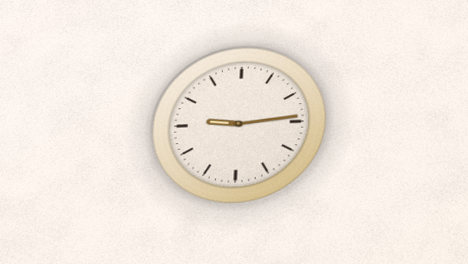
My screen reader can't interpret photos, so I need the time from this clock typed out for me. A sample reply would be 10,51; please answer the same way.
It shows 9,14
